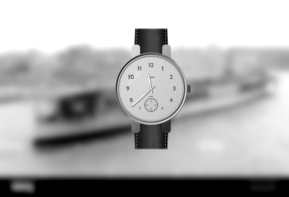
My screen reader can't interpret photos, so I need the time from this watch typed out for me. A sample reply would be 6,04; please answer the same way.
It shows 11,38
